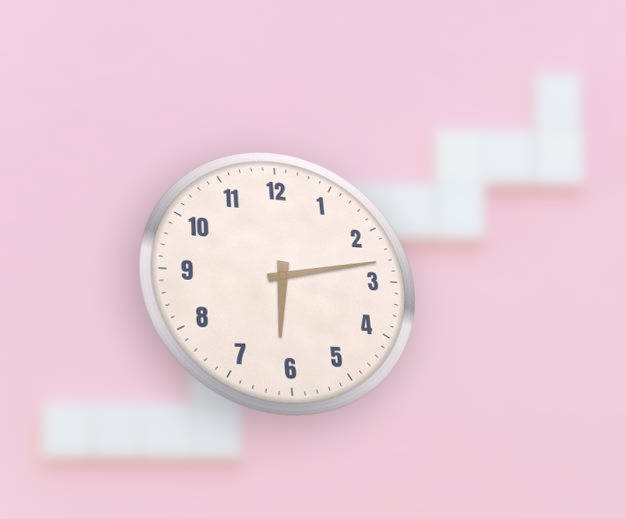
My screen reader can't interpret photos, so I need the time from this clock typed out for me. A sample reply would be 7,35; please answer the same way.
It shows 6,13
